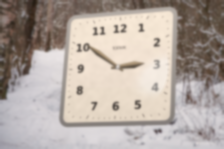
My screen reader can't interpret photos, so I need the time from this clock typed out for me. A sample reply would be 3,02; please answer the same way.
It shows 2,51
